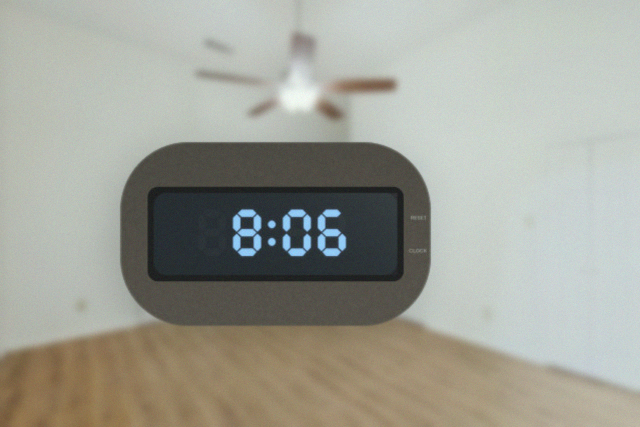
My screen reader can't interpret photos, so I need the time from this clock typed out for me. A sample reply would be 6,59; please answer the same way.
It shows 8,06
